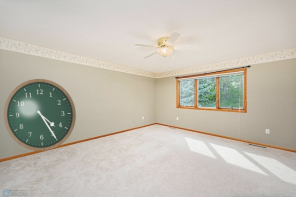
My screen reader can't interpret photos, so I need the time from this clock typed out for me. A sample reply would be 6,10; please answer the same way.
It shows 4,25
